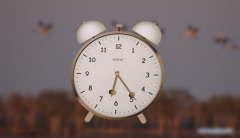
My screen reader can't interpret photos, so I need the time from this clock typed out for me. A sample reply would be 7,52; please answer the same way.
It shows 6,24
